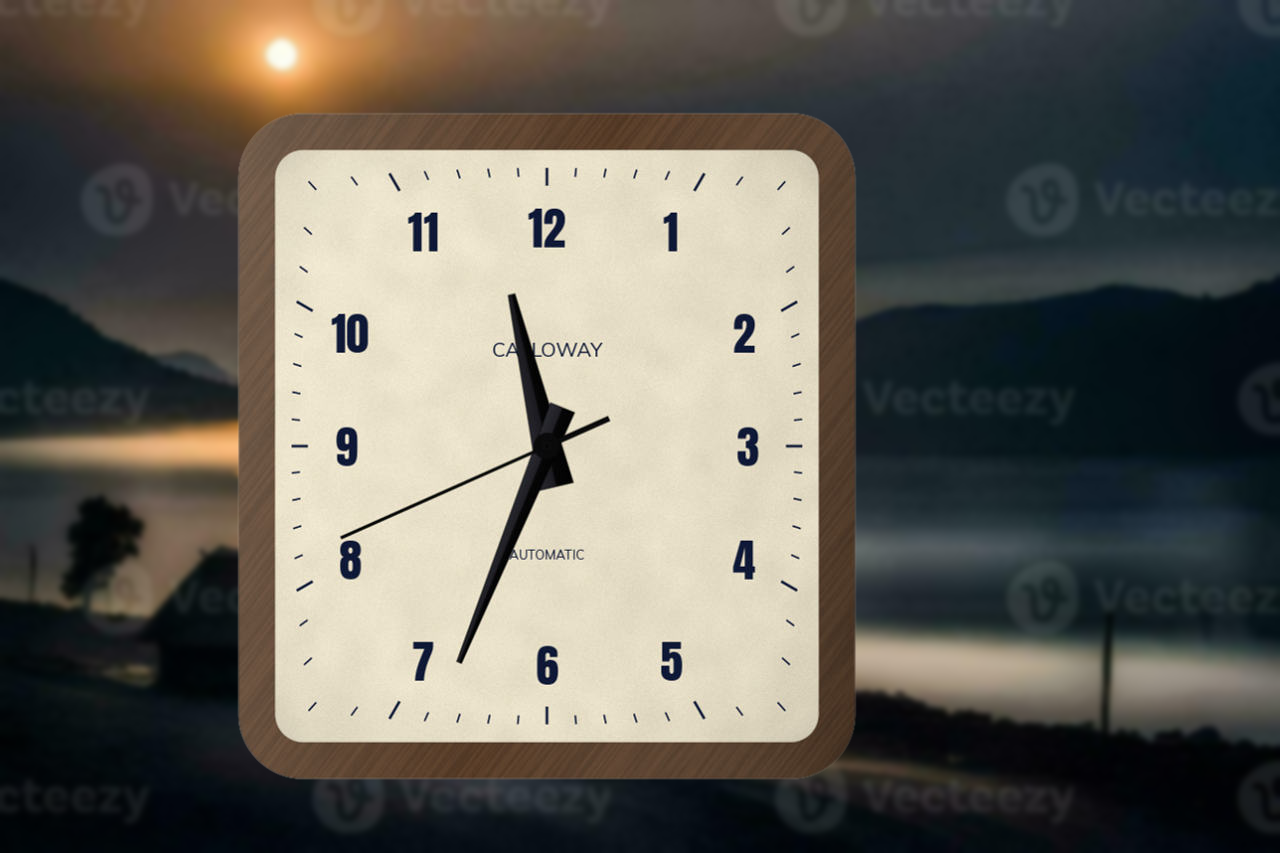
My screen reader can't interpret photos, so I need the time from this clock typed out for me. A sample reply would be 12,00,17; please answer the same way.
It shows 11,33,41
